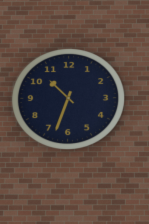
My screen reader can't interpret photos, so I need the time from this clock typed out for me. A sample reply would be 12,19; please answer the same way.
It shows 10,33
